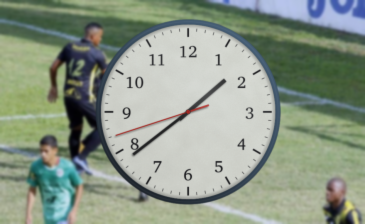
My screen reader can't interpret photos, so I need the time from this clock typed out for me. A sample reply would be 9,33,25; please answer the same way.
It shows 1,38,42
